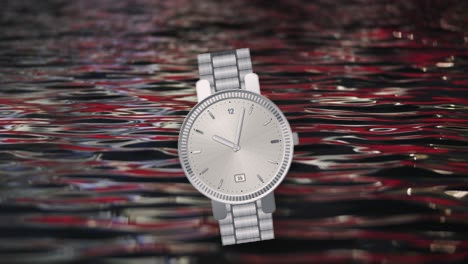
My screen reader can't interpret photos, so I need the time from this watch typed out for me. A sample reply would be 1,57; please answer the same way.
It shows 10,03
